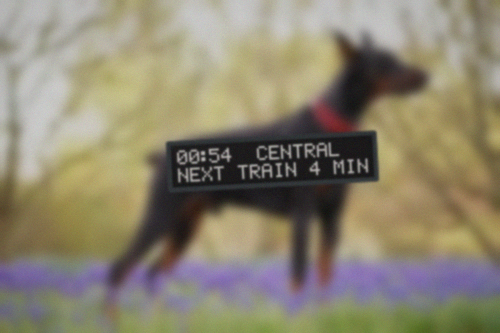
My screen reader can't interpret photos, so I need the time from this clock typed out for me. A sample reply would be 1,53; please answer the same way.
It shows 0,54
